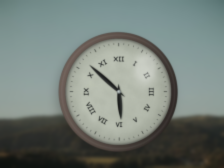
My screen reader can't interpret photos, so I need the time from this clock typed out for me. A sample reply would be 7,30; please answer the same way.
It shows 5,52
